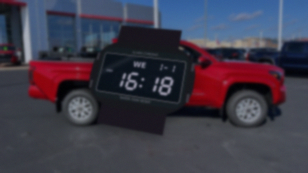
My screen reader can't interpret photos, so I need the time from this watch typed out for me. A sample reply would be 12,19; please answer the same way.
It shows 16,18
